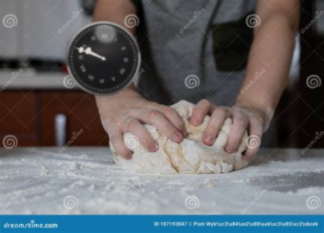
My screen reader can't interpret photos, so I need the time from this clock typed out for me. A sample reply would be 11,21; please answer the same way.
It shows 9,48
